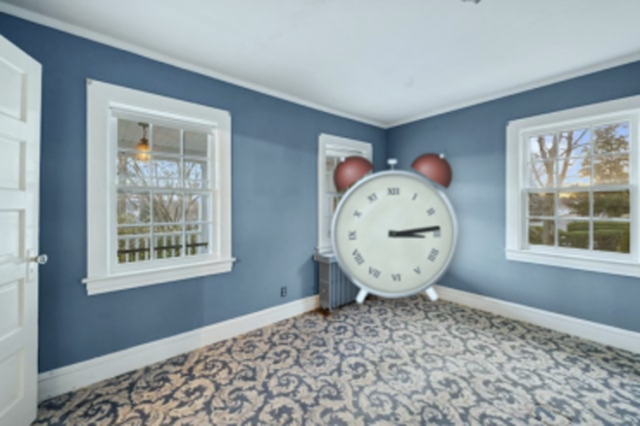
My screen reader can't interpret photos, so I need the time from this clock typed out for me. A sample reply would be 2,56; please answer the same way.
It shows 3,14
